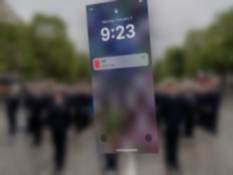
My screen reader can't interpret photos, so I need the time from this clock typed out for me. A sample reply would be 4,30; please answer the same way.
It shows 9,23
